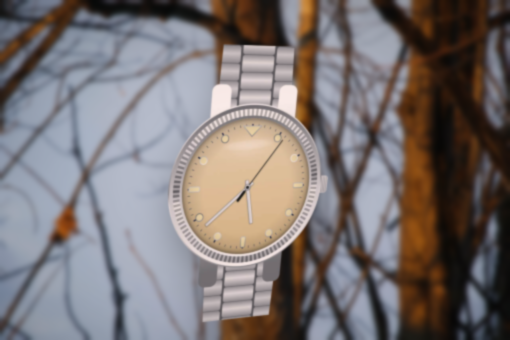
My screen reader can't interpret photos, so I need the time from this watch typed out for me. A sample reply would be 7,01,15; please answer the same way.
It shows 5,38,06
